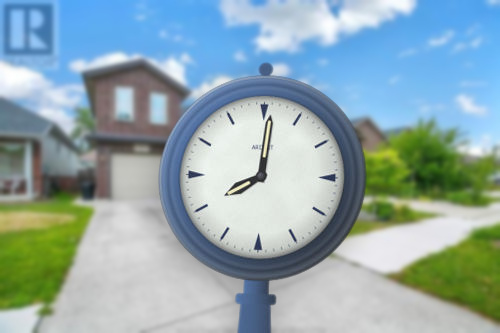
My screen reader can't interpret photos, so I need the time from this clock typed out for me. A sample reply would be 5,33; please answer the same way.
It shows 8,01
